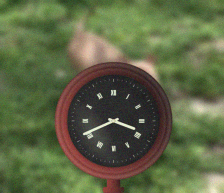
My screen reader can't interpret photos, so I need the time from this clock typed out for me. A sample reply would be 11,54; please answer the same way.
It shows 3,41
